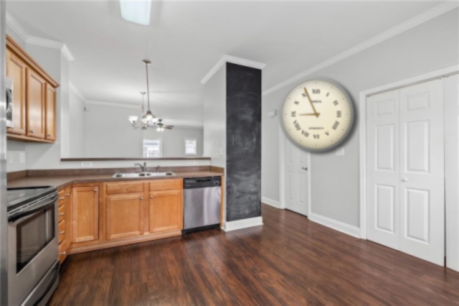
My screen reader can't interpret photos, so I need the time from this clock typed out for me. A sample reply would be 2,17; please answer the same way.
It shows 8,56
